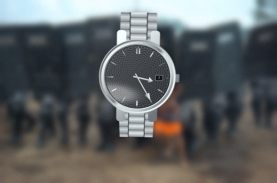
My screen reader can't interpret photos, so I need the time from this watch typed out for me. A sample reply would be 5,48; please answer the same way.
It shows 3,25
